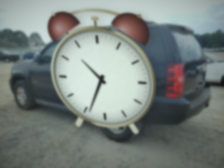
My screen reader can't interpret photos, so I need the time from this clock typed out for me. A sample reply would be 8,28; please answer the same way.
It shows 10,34
